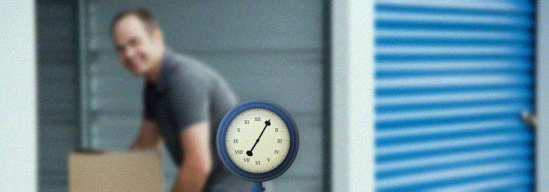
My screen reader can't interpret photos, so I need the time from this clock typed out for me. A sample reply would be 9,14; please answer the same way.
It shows 7,05
